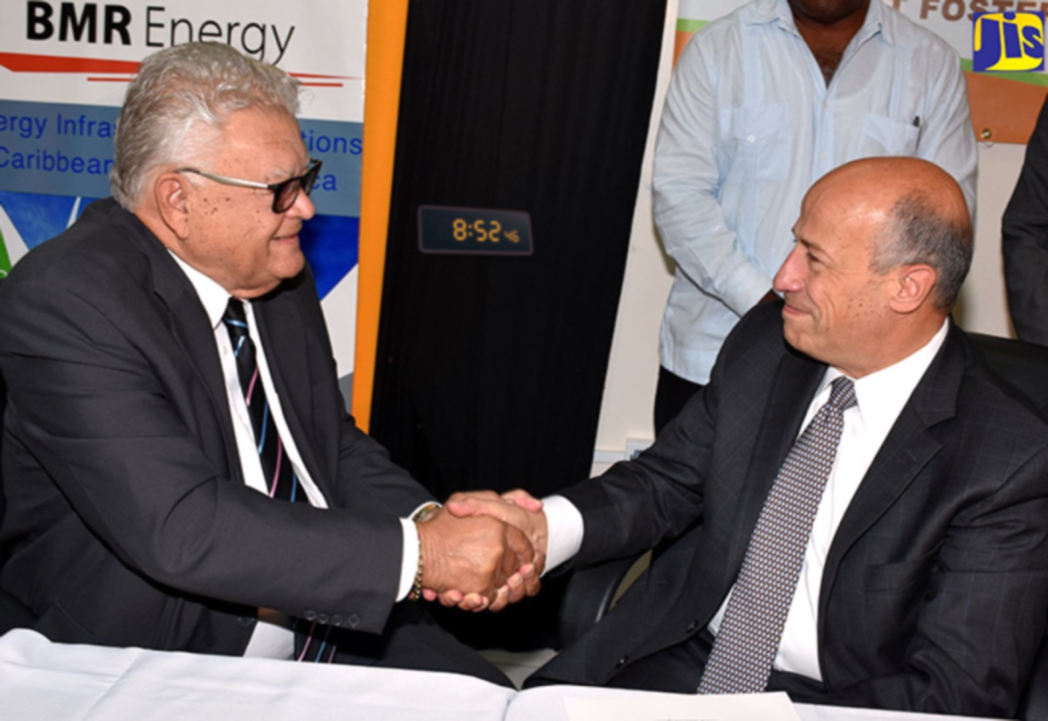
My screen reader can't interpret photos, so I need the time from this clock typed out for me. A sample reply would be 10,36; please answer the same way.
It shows 8,52
